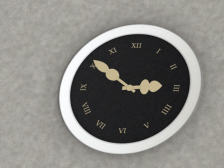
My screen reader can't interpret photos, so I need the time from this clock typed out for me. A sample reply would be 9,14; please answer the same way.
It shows 2,51
